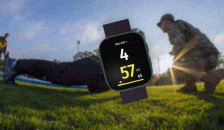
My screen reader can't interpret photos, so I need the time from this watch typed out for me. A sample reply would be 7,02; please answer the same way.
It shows 4,57
